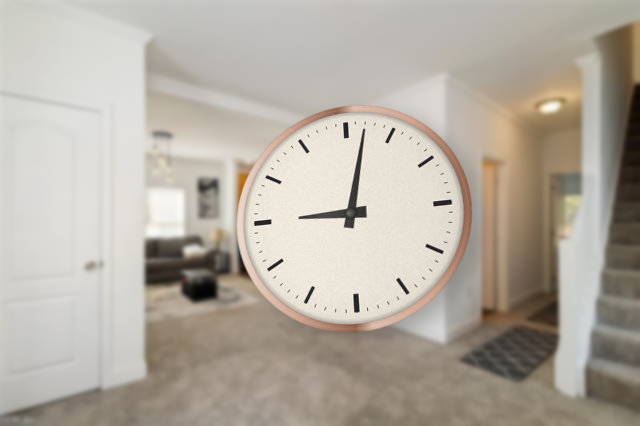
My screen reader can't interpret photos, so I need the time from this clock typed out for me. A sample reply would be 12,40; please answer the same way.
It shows 9,02
